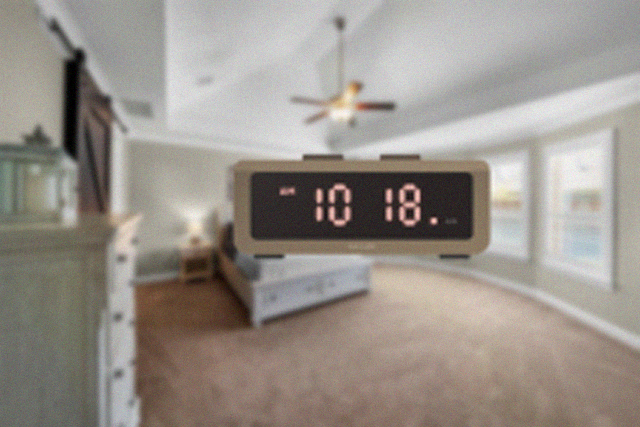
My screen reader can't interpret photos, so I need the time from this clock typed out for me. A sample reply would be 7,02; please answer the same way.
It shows 10,18
